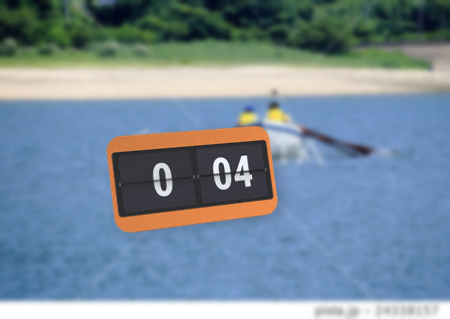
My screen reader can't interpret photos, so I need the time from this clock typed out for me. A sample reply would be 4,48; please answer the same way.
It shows 0,04
